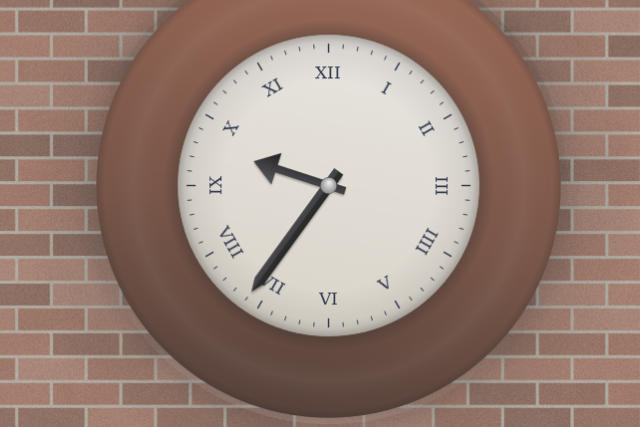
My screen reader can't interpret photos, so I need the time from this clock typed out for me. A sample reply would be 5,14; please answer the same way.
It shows 9,36
